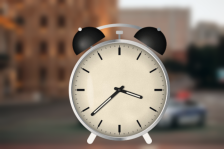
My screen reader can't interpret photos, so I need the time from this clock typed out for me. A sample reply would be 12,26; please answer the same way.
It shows 3,38
